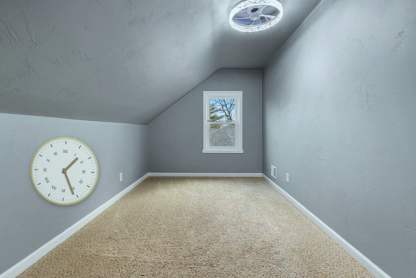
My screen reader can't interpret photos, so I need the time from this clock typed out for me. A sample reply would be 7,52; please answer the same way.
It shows 1,26
